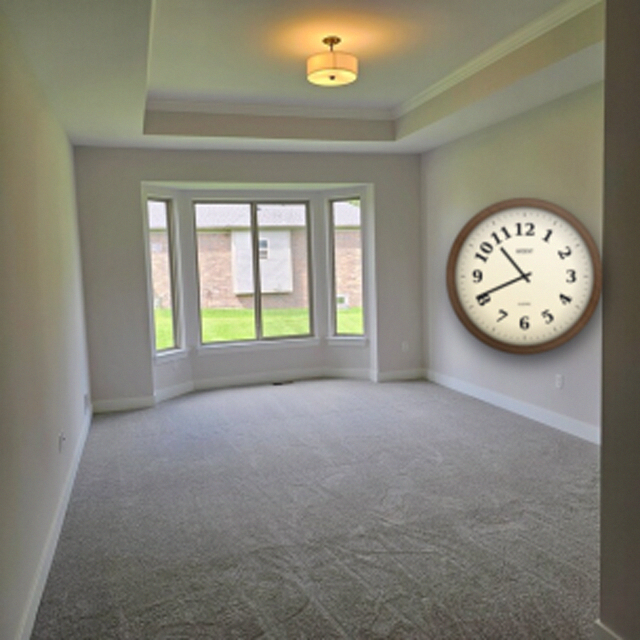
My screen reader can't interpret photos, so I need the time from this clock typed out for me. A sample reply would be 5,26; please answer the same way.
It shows 10,41
